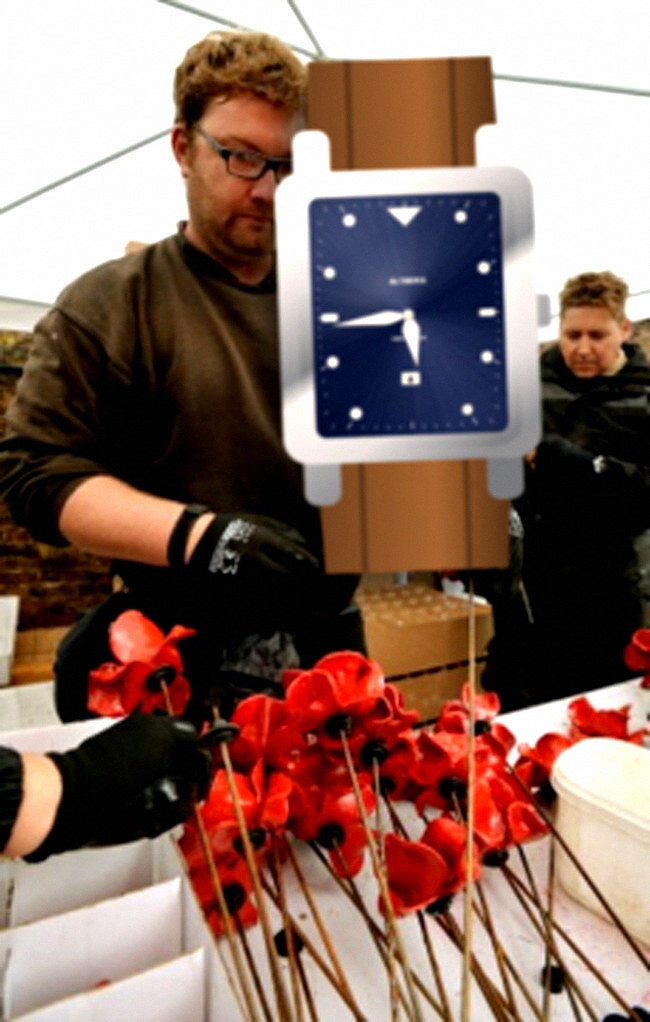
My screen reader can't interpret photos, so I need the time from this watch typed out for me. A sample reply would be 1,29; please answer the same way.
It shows 5,44
